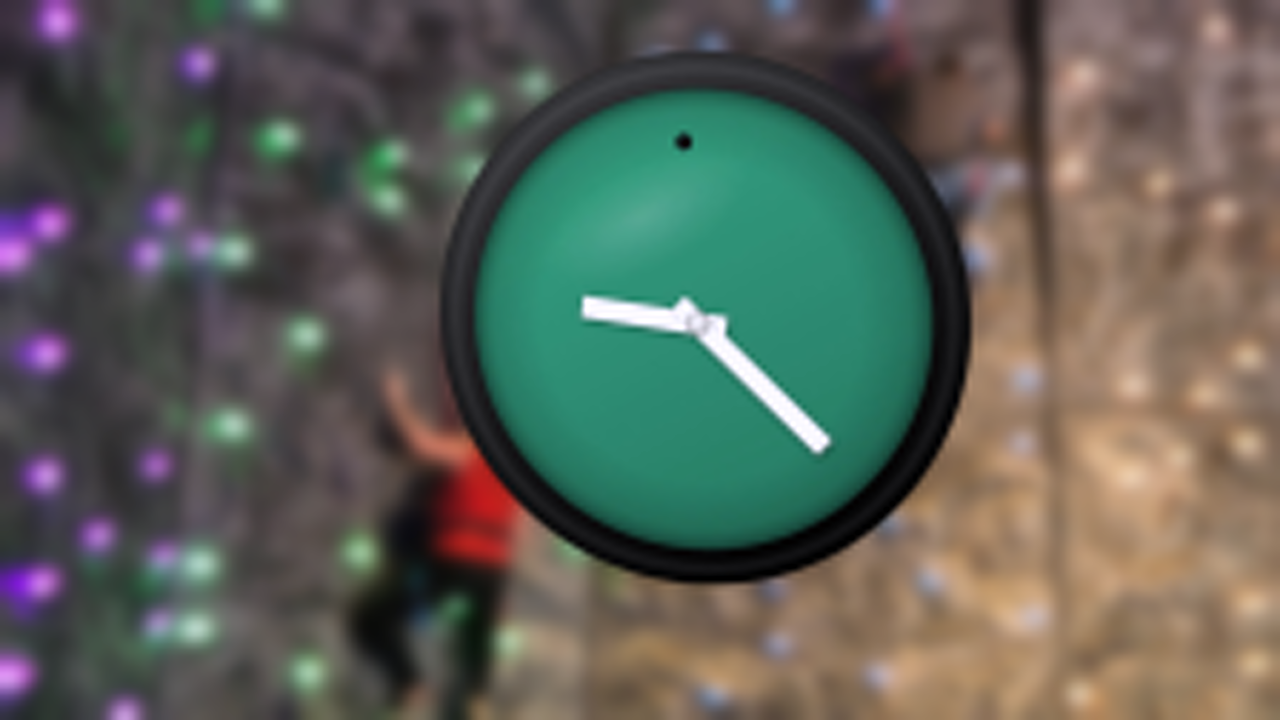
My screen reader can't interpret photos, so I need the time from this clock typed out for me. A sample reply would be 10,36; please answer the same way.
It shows 9,23
